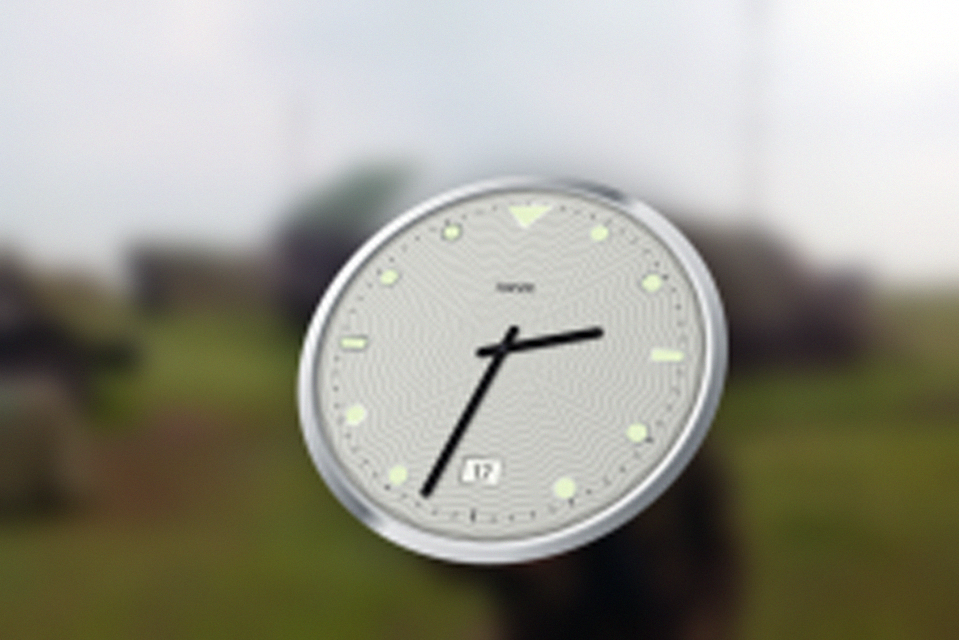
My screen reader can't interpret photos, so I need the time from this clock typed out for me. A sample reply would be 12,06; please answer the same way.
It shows 2,33
